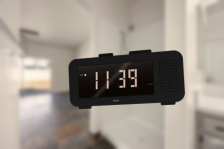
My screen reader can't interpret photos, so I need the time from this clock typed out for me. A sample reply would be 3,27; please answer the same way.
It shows 11,39
